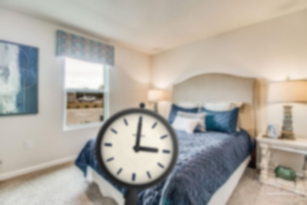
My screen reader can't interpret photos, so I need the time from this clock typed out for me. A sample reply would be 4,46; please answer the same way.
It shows 3,00
